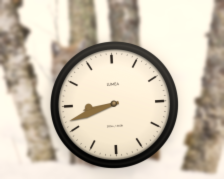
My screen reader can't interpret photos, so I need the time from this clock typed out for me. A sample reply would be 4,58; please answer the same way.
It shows 8,42
